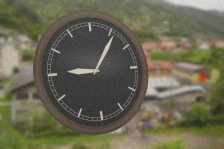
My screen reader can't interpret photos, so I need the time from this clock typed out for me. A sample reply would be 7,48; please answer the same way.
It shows 9,06
